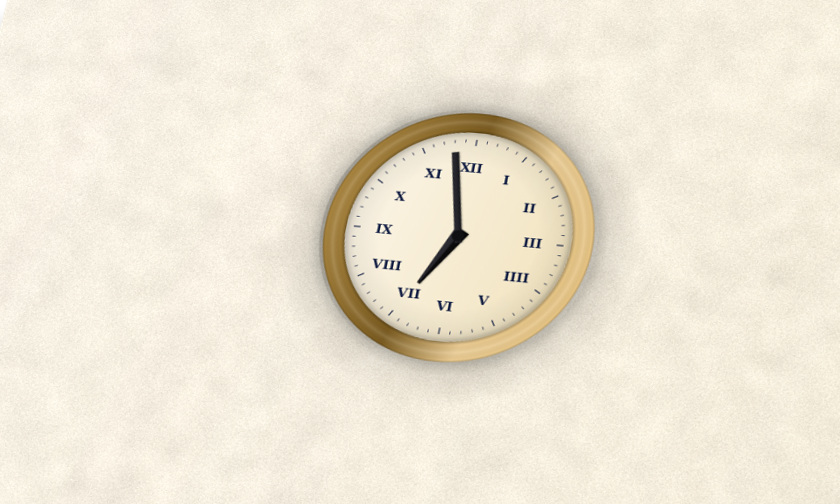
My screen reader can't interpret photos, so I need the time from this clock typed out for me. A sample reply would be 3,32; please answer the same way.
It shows 6,58
